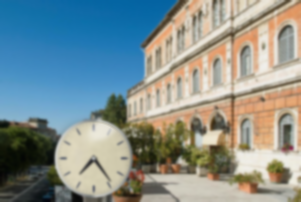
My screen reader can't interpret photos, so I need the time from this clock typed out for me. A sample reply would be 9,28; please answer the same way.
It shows 7,24
